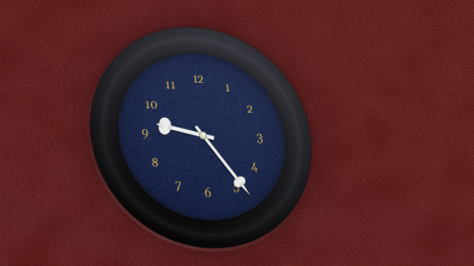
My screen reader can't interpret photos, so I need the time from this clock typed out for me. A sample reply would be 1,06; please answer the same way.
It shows 9,24
